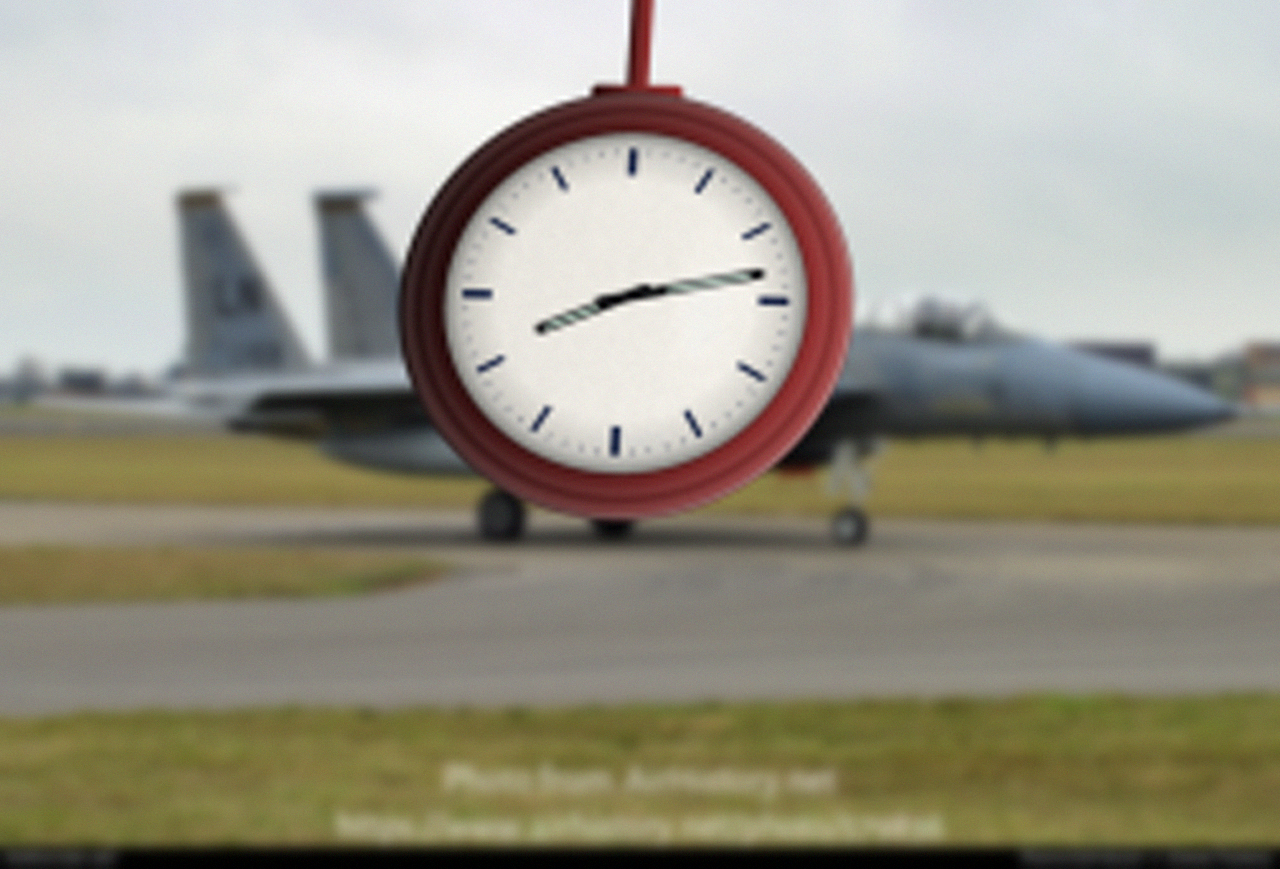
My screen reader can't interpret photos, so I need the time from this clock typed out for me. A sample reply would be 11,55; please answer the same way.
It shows 8,13
